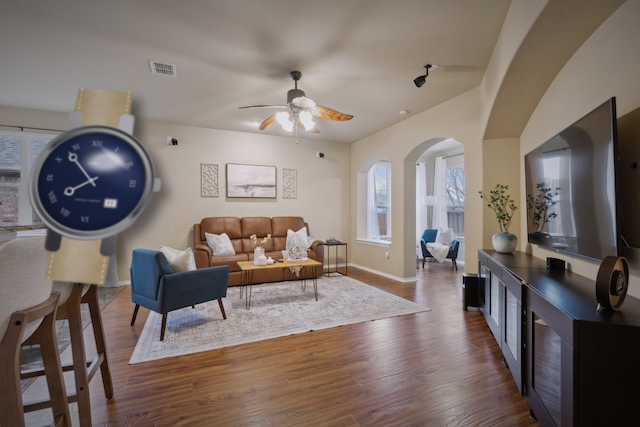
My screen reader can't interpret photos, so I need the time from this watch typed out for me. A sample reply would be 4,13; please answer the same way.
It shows 7,53
